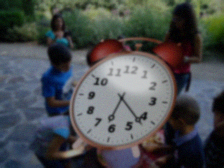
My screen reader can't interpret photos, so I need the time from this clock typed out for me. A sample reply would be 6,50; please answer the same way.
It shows 6,22
